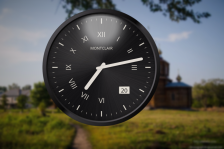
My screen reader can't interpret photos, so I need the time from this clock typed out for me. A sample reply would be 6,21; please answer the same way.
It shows 7,13
